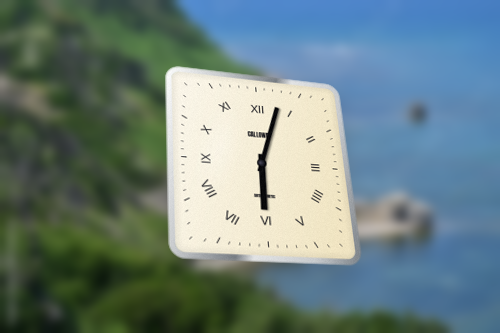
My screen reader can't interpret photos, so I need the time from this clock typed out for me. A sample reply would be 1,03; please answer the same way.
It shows 6,03
